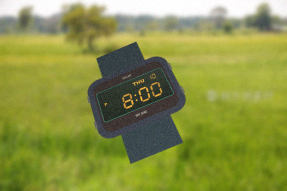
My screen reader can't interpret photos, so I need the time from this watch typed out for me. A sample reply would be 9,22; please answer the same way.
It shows 8,00
